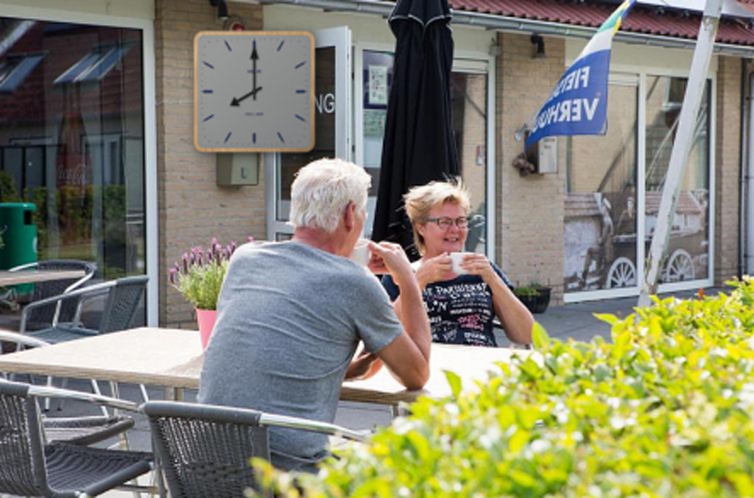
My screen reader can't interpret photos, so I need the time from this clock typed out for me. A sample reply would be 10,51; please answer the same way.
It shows 8,00
